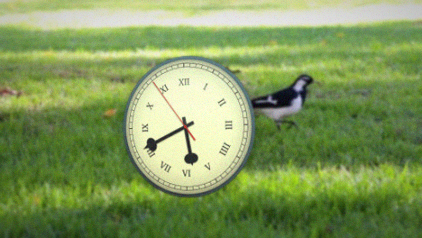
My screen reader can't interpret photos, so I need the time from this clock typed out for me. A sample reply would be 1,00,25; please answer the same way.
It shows 5,40,54
